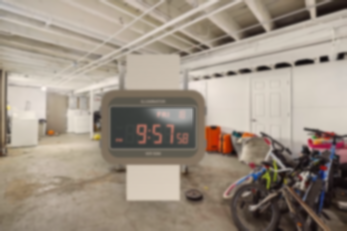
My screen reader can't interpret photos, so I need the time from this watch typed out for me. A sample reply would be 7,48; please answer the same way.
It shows 9,57
